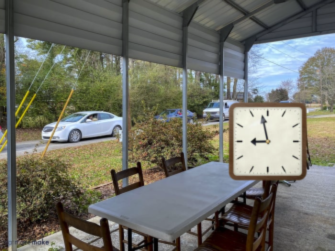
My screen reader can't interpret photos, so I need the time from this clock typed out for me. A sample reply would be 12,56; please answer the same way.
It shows 8,58
